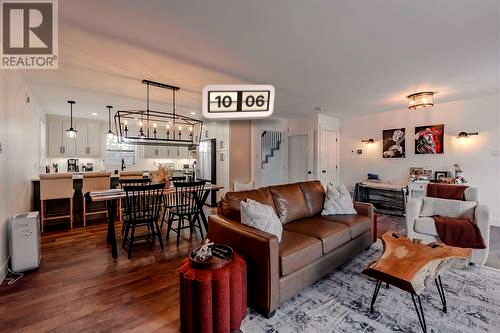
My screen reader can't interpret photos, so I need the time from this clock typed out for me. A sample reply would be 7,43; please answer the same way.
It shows 10,06
